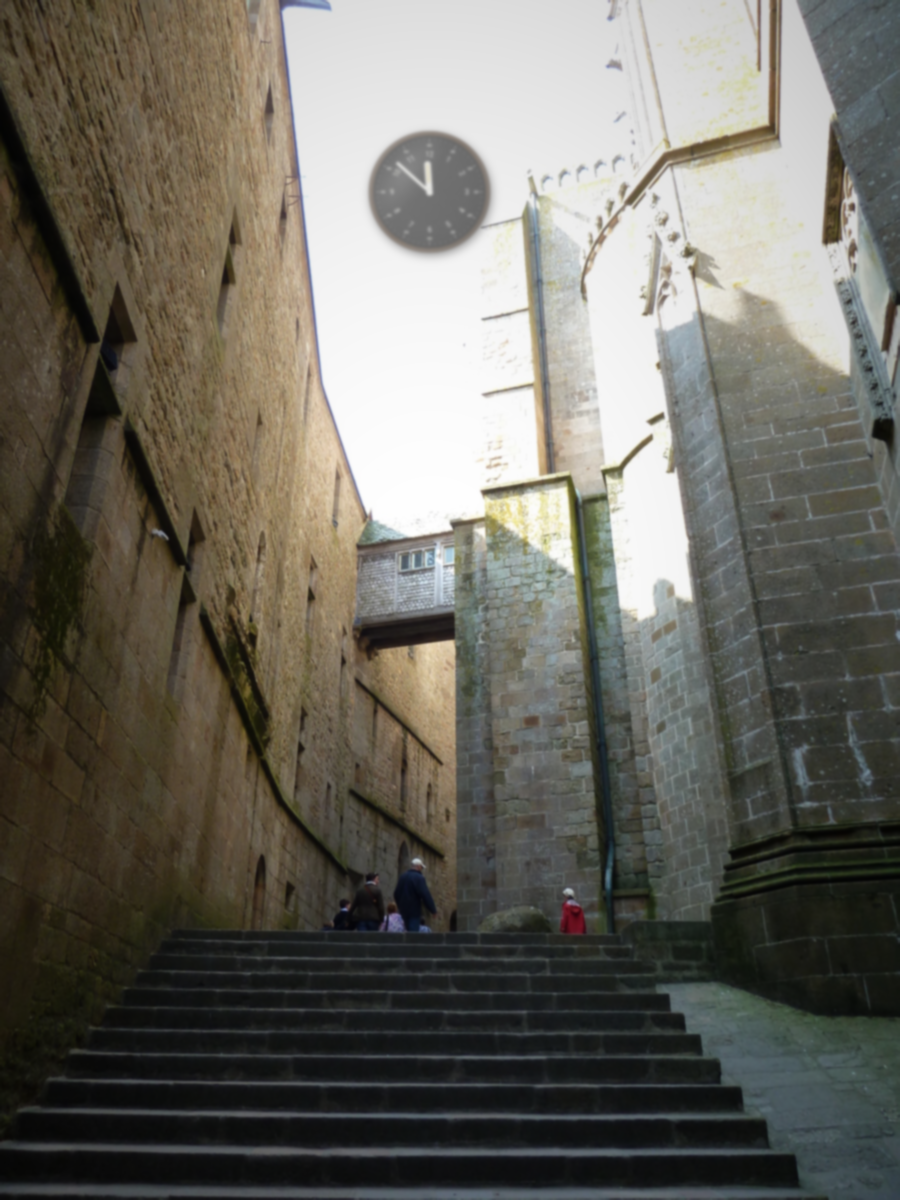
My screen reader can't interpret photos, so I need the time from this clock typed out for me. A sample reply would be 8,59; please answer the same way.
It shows 11,52
